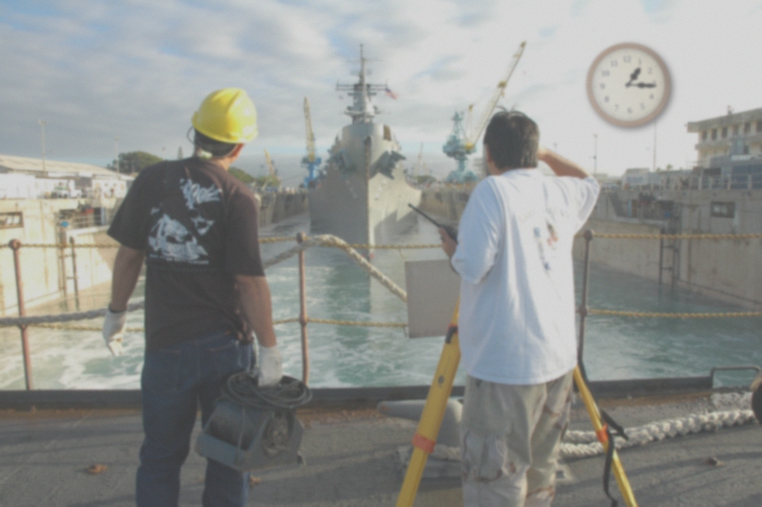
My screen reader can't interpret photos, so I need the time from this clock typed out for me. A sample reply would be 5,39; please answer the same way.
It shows 1,16
